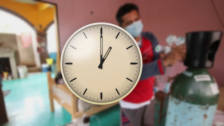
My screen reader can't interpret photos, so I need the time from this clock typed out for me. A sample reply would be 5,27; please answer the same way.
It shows 1,00
